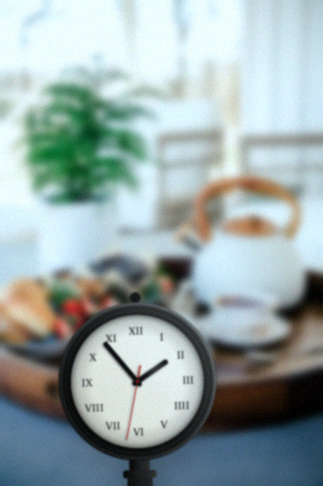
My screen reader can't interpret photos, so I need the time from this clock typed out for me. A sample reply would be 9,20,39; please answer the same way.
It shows 1,53,32
